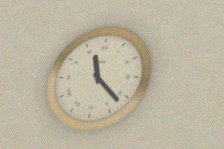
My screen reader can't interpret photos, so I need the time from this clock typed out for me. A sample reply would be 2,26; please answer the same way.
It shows 11,22
